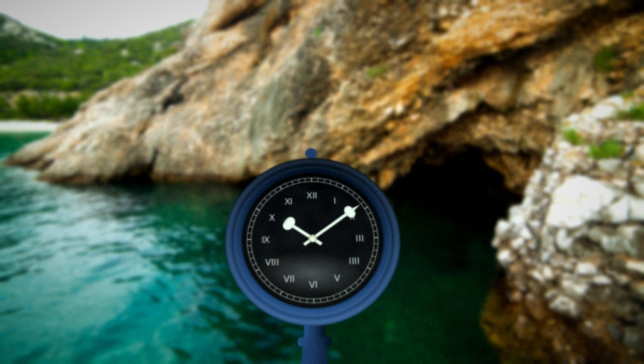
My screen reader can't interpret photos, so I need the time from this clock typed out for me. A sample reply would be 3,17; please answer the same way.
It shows 10,09
